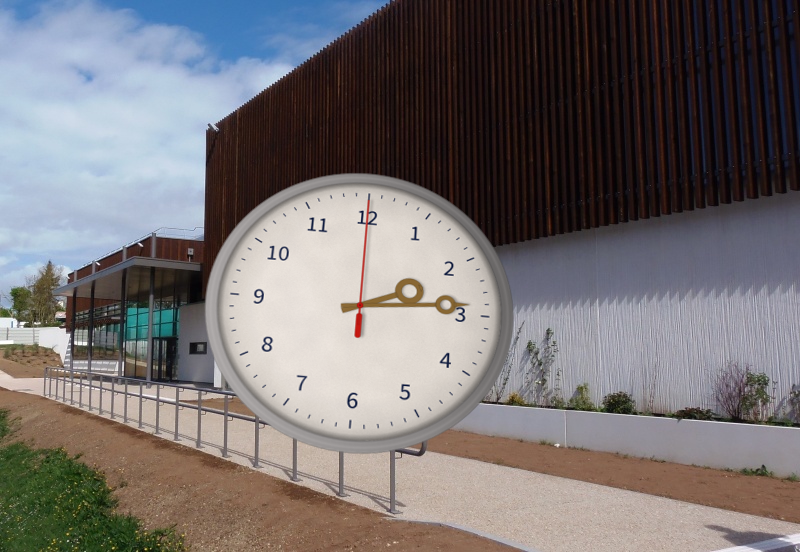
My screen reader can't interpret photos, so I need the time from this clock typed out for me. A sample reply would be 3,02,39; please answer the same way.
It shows 2,14,00
